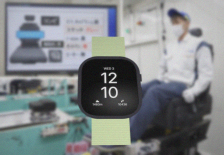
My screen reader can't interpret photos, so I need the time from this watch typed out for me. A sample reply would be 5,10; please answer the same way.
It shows 12,10
